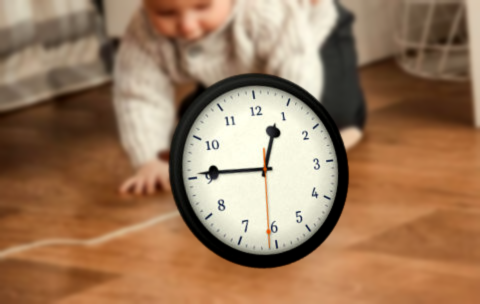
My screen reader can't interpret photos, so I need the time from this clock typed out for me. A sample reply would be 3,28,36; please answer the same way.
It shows 12,45,31
